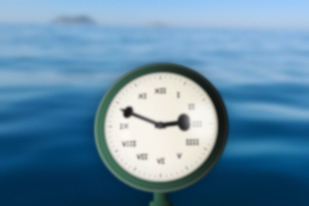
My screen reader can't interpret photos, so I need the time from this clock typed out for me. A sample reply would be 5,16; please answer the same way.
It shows 2,49
